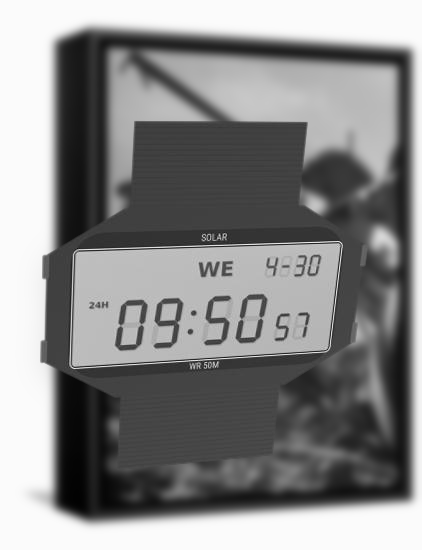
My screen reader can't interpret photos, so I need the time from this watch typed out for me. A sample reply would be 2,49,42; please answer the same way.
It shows 9,50,57
